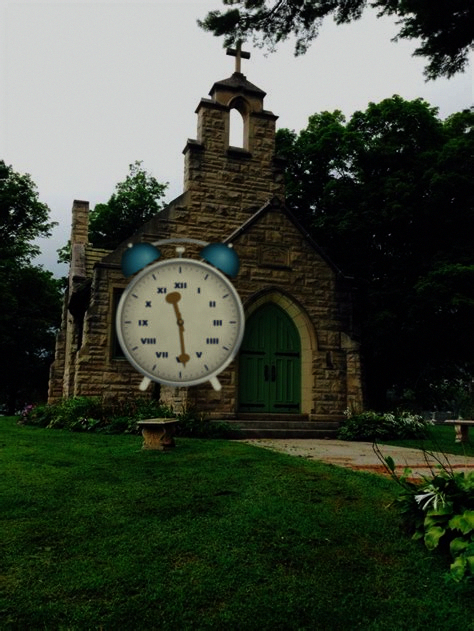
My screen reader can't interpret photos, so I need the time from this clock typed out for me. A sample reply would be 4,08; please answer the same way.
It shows 11,29
